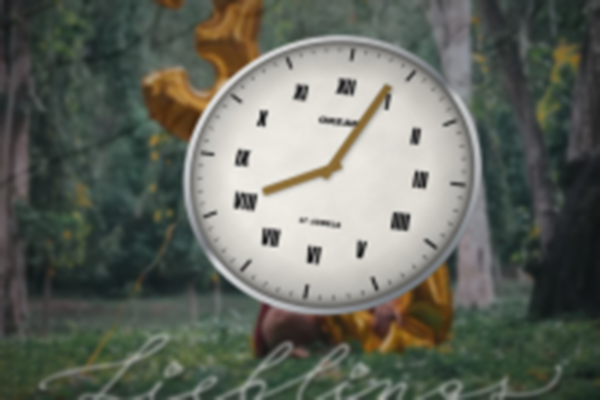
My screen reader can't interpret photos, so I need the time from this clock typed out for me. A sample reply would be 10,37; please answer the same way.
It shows 8,04
